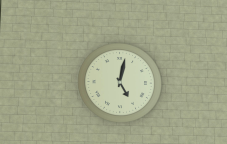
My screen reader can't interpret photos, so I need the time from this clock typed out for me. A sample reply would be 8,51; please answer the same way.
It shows 5,02
